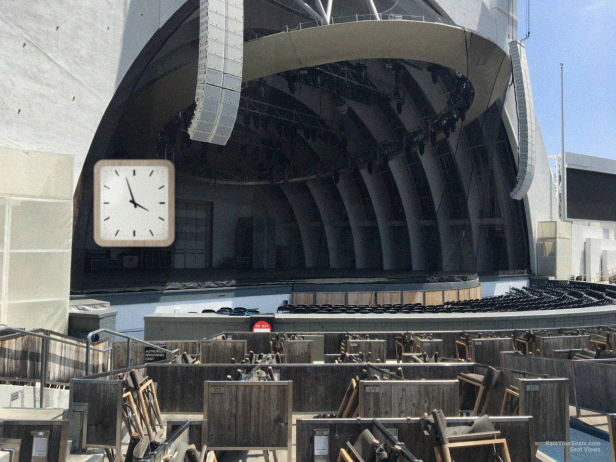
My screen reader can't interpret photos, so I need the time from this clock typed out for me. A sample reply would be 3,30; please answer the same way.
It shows 3,57
